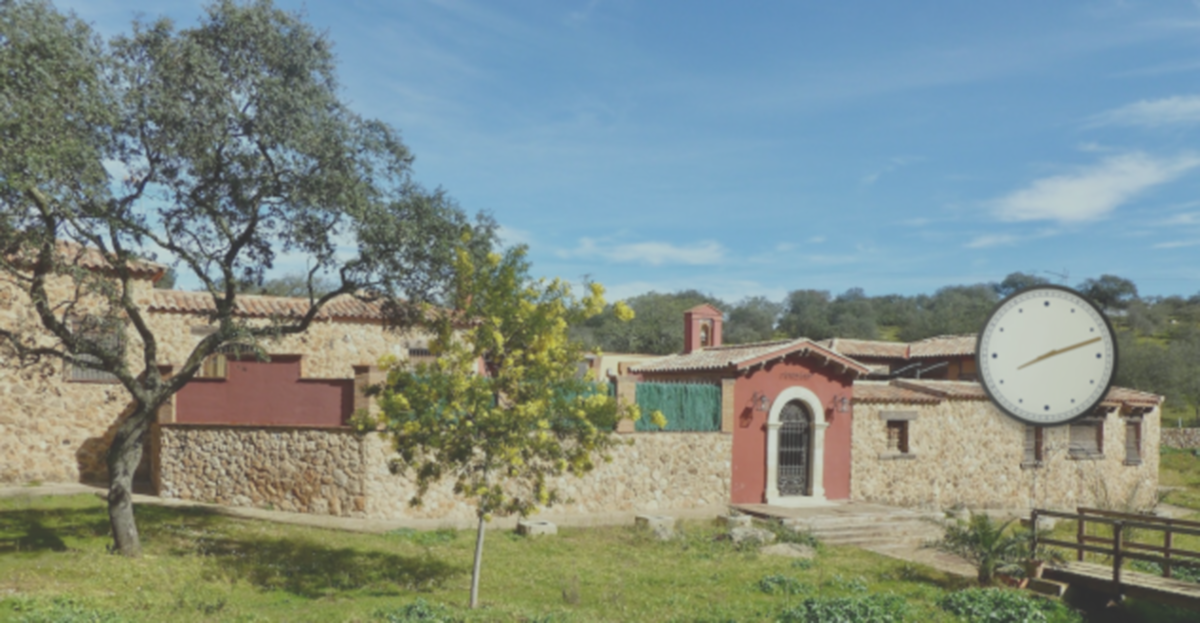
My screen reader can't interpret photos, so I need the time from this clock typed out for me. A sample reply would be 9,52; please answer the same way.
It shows 8,12
